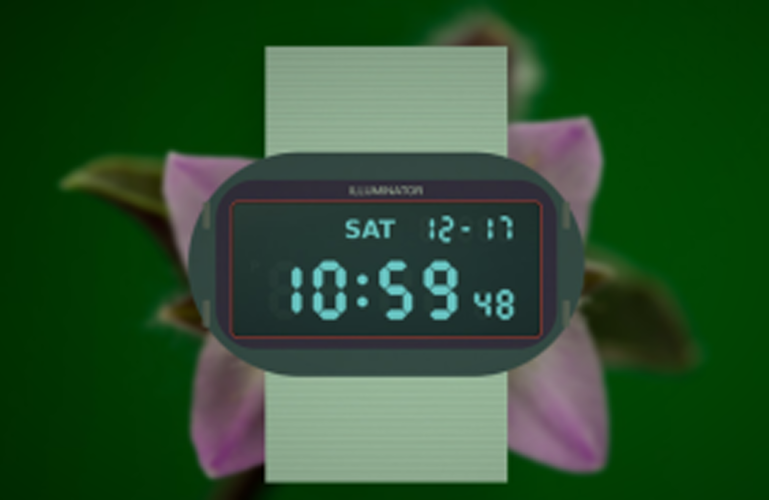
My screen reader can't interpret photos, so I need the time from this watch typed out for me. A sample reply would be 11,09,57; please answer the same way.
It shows 10,59,48
